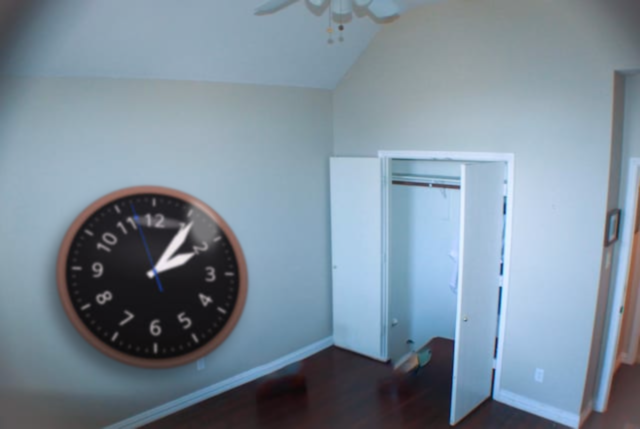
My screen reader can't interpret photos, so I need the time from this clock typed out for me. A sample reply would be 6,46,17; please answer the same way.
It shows 2,05,57
